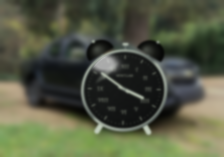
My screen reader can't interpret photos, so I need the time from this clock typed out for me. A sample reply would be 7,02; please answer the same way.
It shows 3,51
